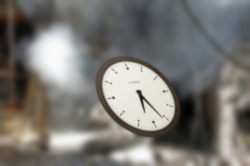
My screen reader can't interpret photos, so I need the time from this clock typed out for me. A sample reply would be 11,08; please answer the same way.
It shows 6,26
